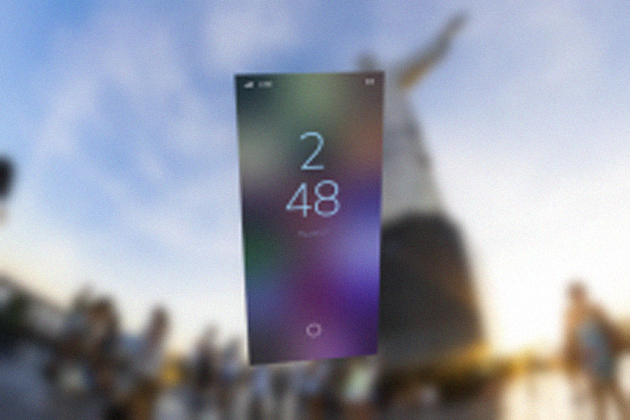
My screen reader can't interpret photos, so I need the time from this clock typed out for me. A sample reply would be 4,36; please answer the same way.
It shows 2,48
